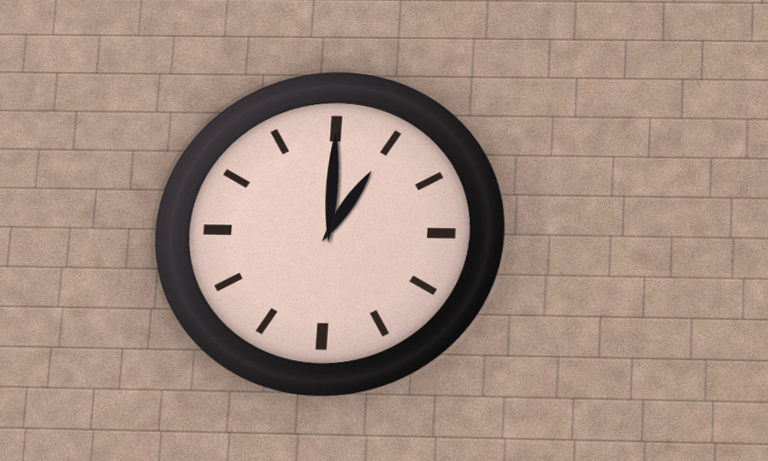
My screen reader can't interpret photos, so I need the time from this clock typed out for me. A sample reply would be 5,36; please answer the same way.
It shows 1,00
